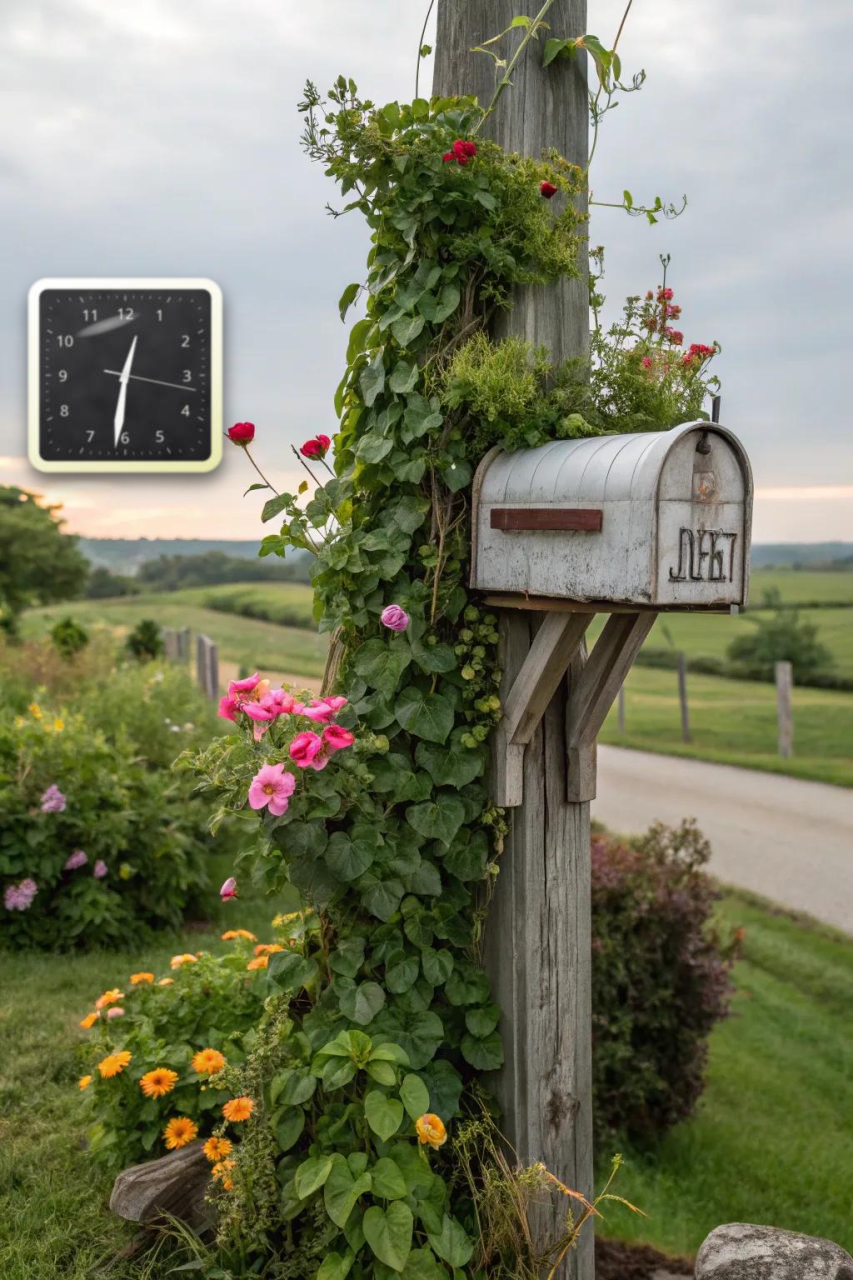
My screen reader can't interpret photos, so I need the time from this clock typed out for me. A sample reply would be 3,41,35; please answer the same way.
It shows 12,31,17
